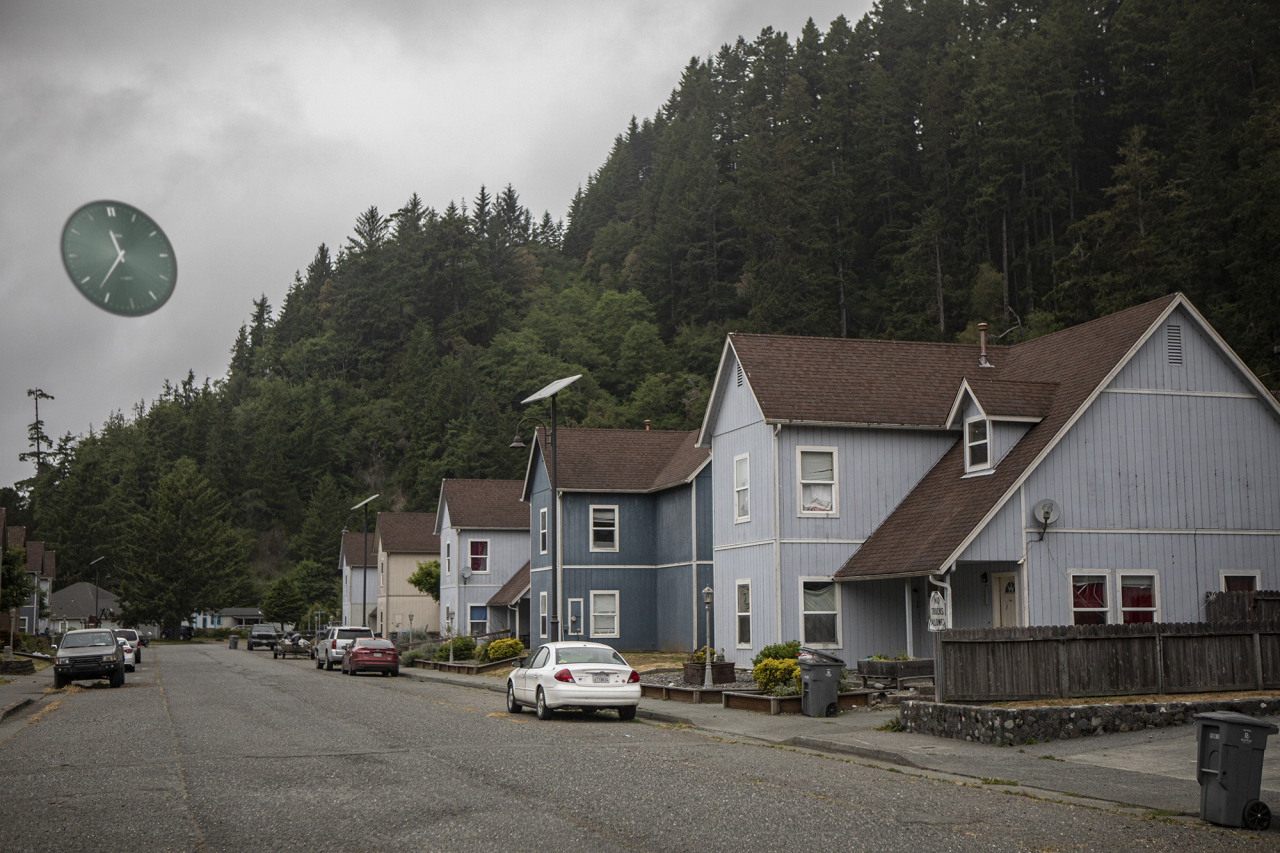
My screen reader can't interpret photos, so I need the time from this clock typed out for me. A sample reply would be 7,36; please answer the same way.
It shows 11,37
